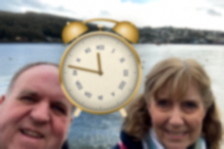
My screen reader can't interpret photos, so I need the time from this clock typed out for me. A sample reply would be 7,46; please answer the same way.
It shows 11,47
